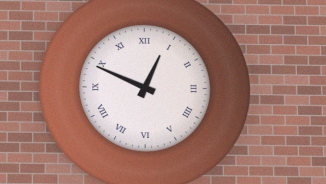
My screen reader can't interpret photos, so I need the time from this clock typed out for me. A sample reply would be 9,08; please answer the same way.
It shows 12,49
